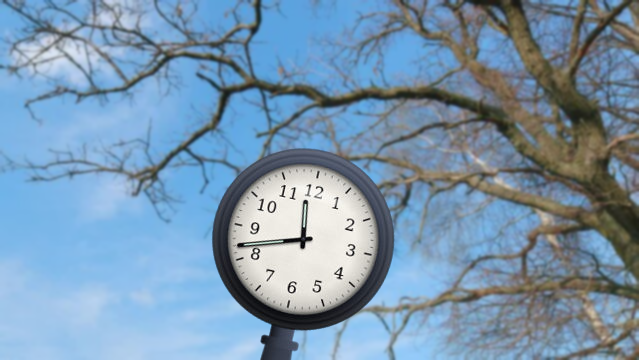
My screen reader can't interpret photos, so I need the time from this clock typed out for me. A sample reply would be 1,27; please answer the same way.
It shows 11,42
